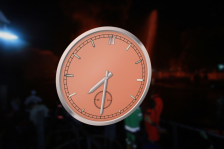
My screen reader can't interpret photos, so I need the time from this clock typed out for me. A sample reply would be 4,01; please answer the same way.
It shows 7,30
